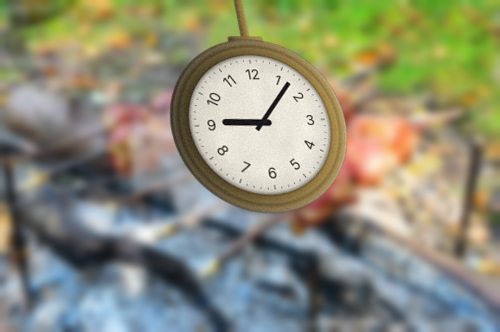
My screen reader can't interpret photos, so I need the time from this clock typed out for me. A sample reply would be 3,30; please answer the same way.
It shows 9,07
